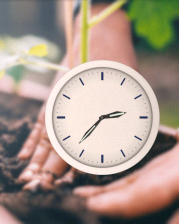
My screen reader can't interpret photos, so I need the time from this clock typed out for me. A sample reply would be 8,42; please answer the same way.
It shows 2,37
